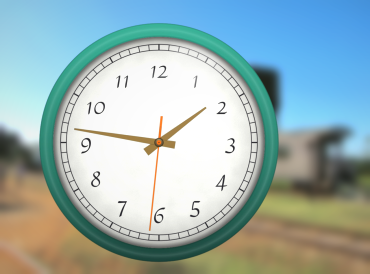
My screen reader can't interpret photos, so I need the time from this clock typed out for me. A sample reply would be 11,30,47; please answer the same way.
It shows 1,46,31
